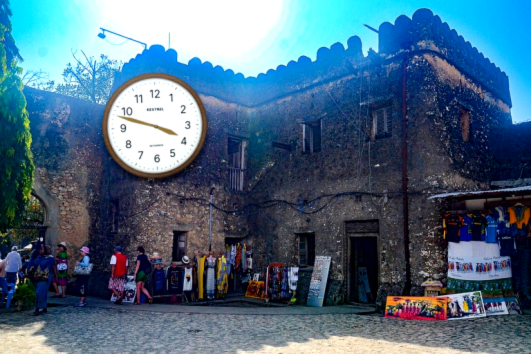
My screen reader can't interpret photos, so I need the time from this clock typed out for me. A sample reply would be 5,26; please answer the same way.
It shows 3,48
